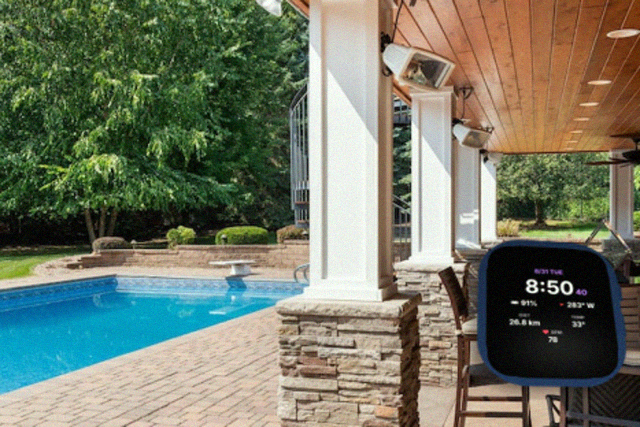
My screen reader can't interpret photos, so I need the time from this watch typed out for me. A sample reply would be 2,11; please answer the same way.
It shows 8,50
